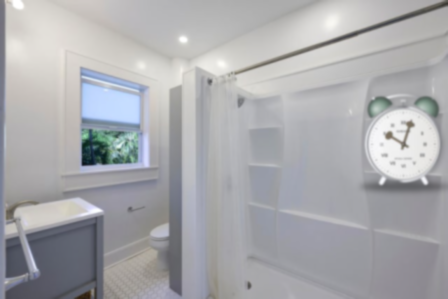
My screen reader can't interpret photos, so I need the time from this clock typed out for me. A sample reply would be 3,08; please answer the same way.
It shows 10,03
